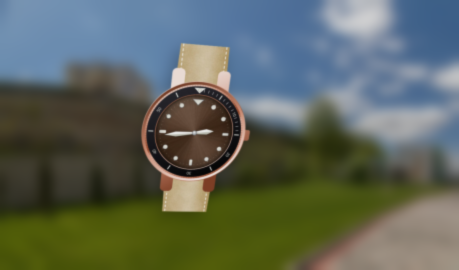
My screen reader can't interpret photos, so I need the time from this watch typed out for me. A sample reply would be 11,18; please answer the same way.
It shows 2,44
